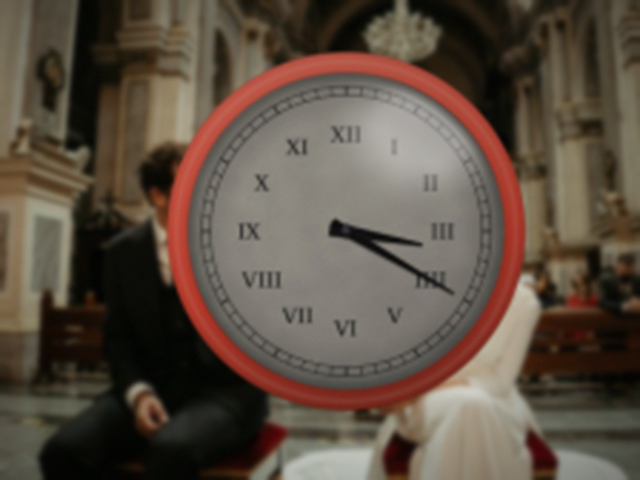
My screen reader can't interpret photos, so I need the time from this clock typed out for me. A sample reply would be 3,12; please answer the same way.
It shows 3,20
